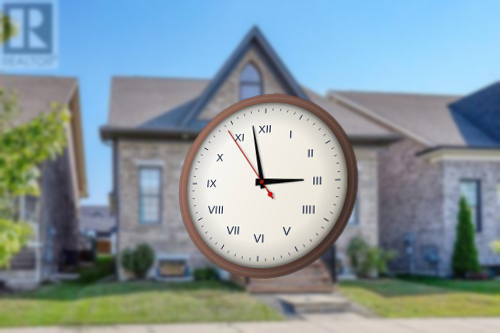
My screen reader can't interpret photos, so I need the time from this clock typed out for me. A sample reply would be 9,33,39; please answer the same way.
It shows 2,57,54
